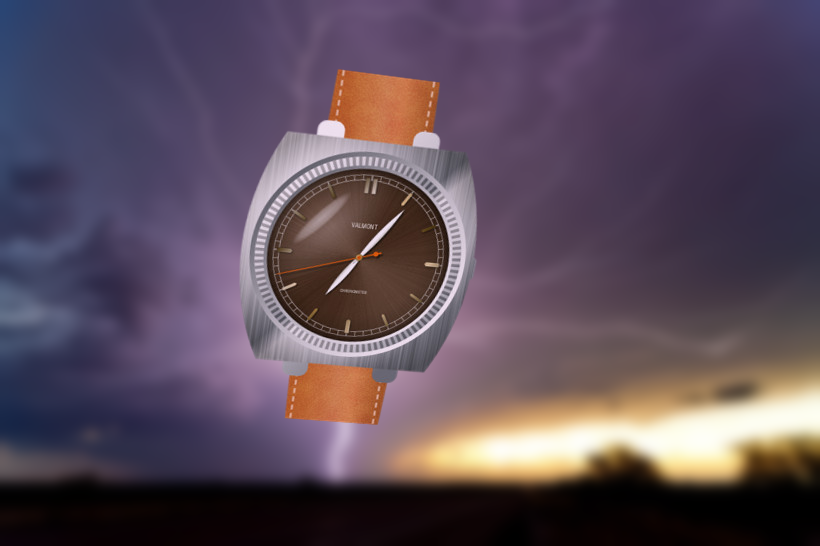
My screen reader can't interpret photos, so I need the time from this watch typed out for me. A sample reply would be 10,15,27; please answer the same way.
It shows 7,05,42
